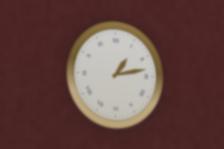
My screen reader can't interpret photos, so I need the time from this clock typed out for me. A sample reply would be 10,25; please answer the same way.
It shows 1,13
